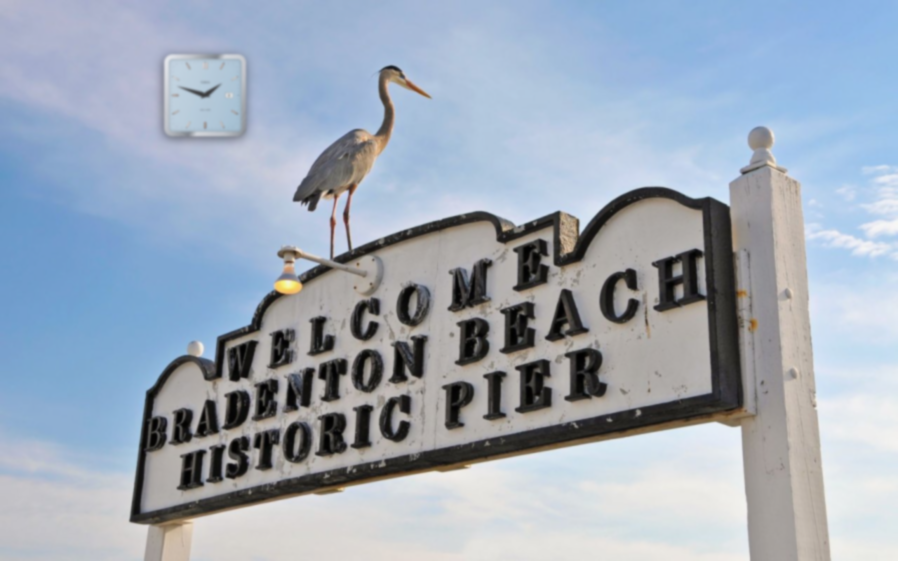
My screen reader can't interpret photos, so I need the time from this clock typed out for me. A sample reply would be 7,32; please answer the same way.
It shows 1,48
